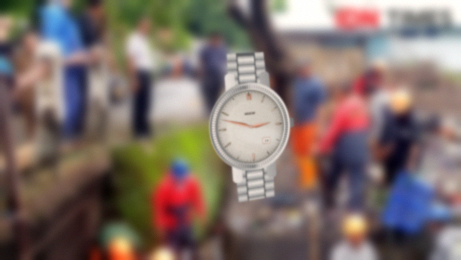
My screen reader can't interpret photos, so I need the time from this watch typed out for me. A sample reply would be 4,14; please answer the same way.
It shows 2,48
